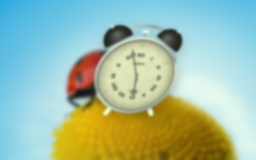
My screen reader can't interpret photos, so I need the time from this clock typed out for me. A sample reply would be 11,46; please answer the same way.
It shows 5,57
